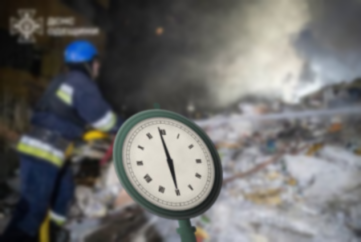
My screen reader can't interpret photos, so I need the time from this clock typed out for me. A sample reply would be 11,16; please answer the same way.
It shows 5,59
